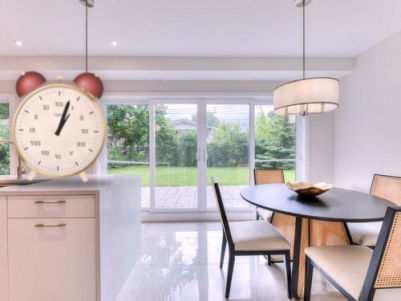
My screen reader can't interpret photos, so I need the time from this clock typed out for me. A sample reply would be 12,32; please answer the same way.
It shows 1,03
